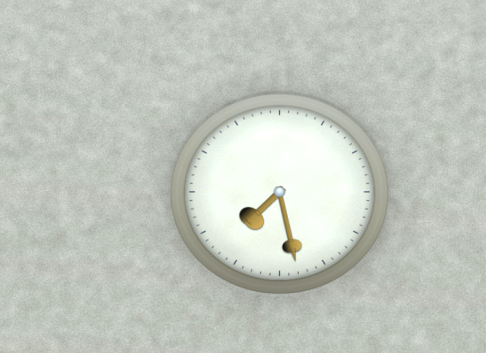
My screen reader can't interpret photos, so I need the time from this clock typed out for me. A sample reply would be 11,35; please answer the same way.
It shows 7,28
